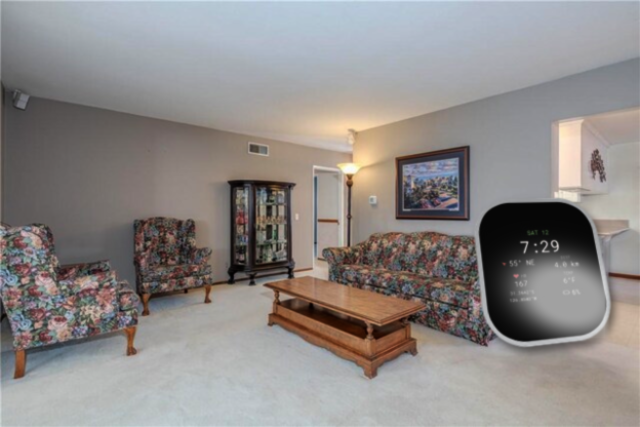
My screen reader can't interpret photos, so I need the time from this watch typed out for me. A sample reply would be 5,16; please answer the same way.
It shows 7,29
